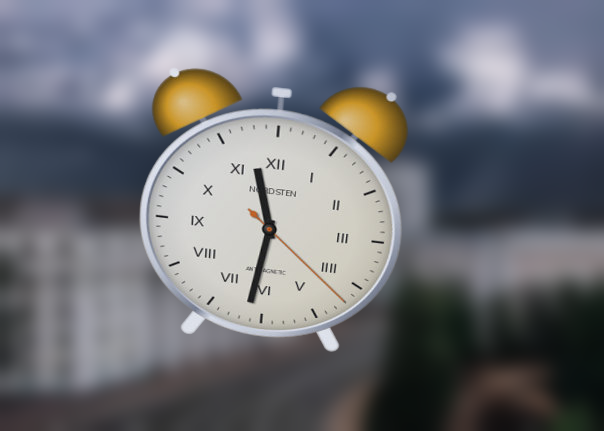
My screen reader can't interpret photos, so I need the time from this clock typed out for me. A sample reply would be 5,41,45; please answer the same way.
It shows 11,31,22
